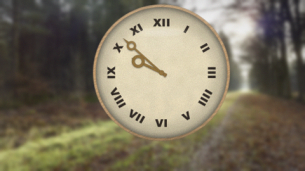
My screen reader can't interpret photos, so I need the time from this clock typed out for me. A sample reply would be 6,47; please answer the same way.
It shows 9,52
